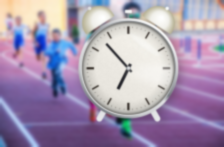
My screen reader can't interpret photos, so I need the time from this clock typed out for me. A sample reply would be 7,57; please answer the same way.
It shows 6,53
